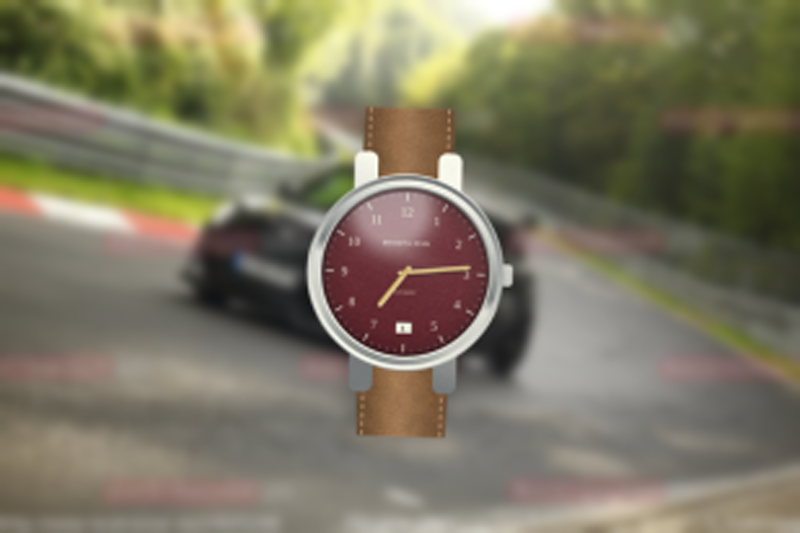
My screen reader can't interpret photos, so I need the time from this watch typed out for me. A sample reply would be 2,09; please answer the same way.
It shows 7,14
